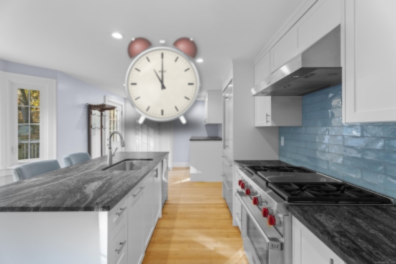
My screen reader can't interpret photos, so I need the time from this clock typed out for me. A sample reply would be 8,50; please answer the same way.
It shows 11,00
